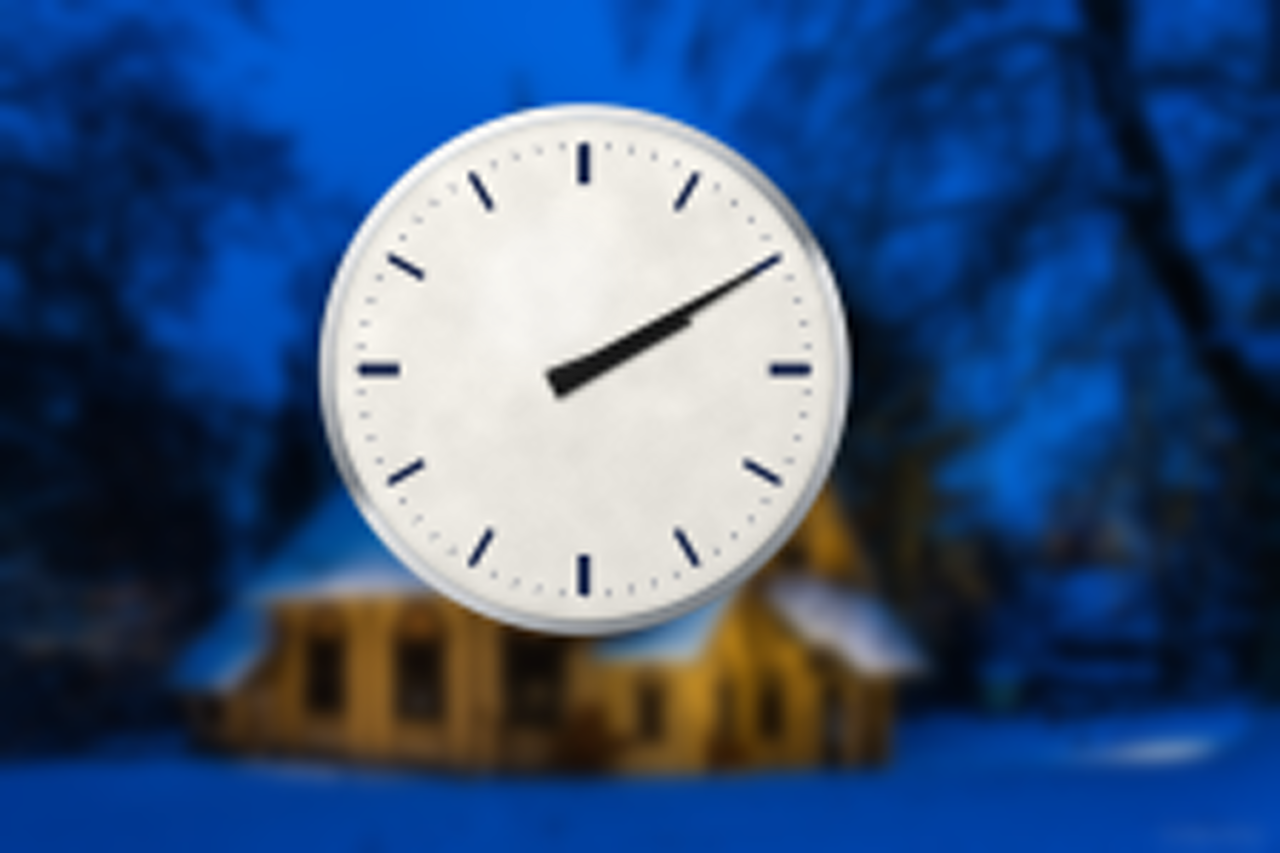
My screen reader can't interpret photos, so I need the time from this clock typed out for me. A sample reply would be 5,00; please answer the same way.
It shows 2,10
